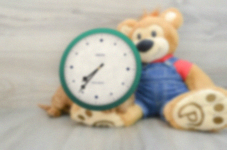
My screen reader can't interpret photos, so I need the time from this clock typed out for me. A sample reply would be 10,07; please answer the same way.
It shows 7,36
